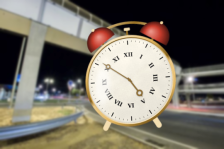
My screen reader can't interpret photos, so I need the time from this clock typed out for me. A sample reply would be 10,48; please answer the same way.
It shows 4,51
